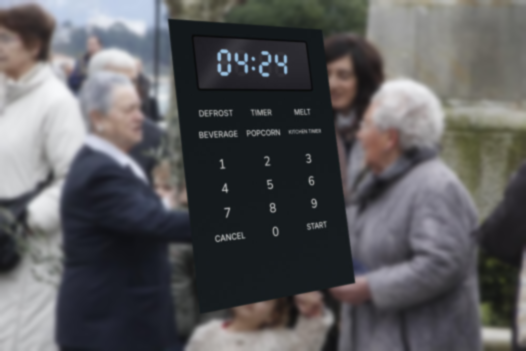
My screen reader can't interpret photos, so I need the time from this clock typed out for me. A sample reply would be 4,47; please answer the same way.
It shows 4,24
